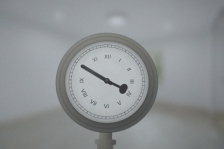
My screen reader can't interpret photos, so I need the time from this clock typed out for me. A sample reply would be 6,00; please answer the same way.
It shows 3,50
